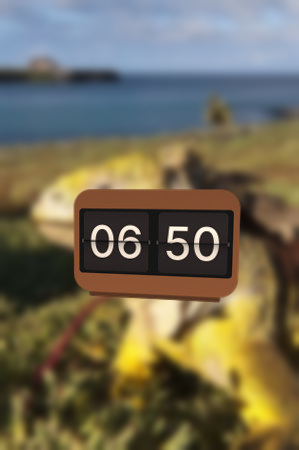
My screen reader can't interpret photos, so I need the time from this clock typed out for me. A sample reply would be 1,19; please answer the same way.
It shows 6,50
